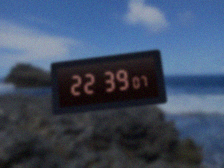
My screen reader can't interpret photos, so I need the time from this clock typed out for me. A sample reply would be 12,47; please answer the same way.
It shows 22,39
